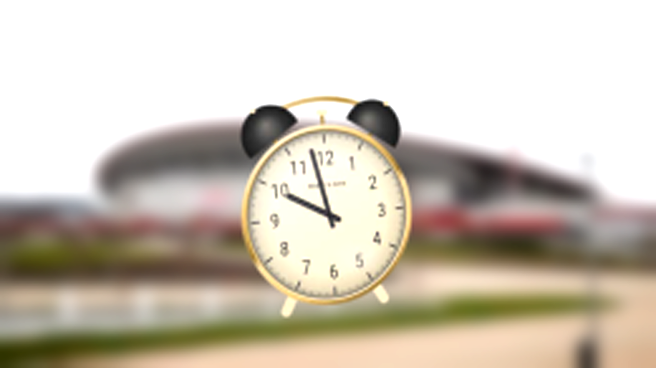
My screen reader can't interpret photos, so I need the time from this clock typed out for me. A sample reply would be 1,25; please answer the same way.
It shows 9,58
